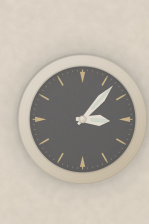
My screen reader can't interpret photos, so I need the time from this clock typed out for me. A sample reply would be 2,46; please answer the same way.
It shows 3,07
